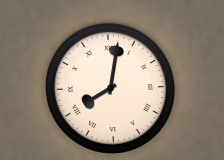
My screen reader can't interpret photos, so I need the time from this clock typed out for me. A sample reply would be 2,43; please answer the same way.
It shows 8,02
